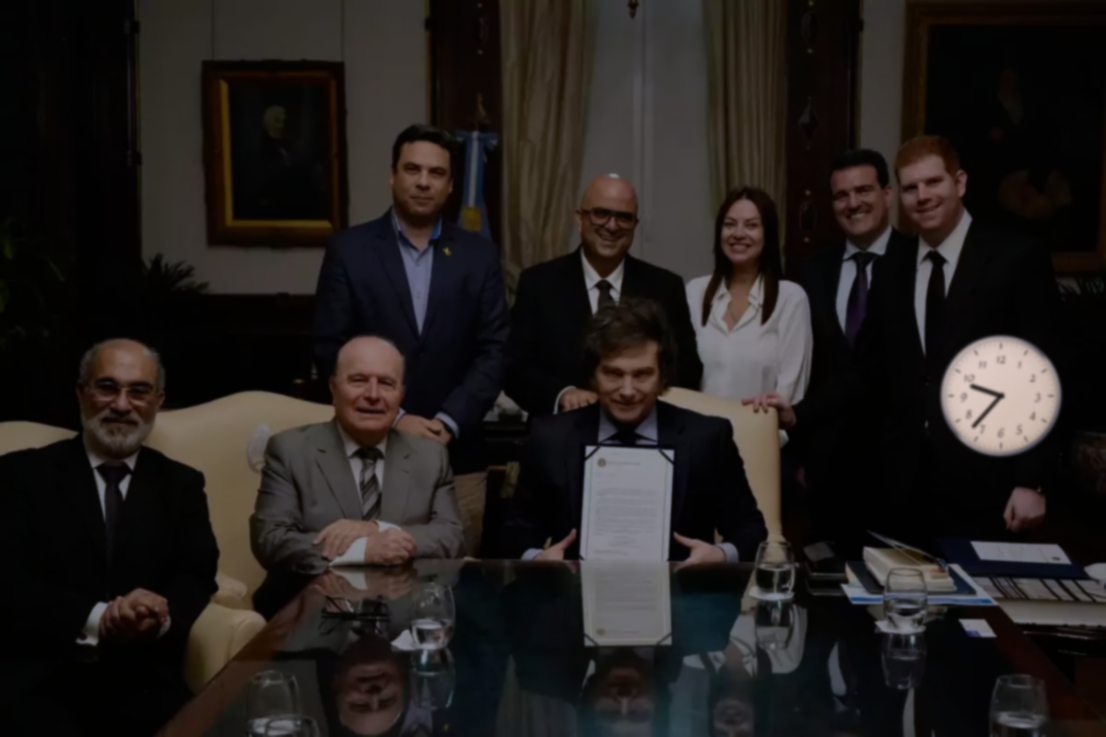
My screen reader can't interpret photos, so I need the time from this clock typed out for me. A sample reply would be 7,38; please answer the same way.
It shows 9,37
